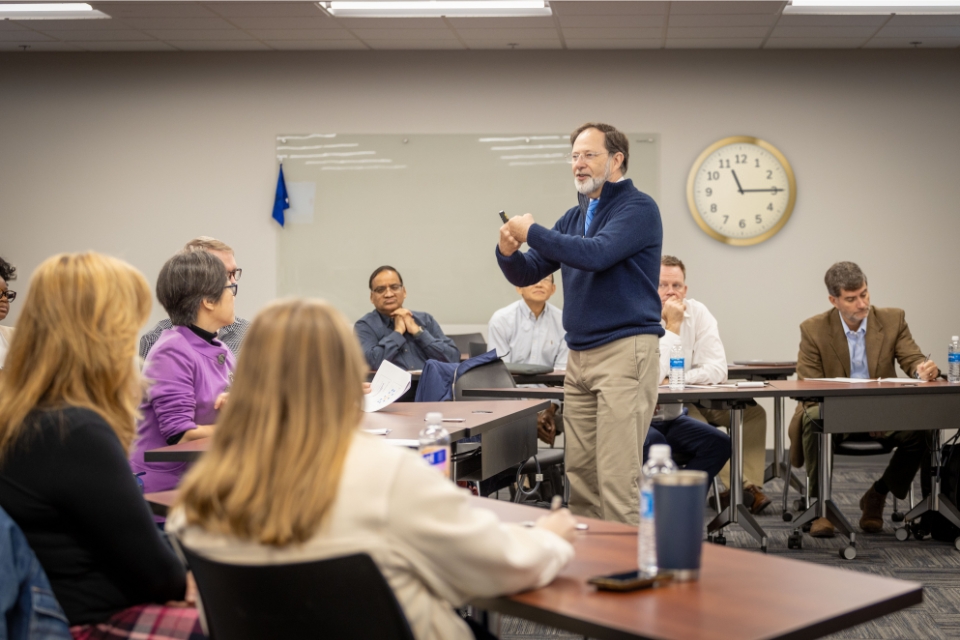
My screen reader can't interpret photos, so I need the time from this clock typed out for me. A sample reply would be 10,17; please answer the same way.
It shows 11,15
